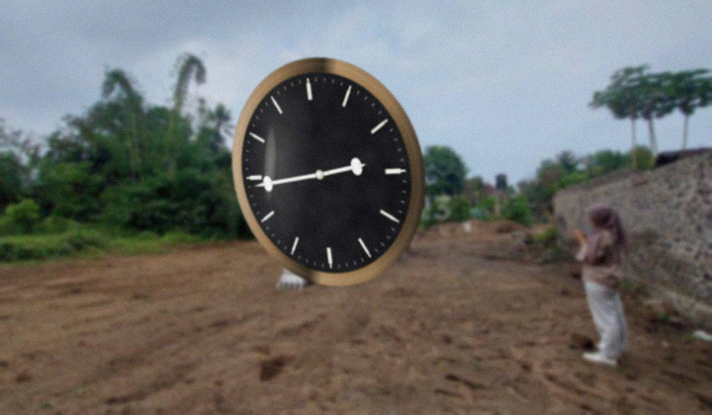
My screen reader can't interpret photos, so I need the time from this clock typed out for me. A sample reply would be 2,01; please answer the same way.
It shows 2,44
